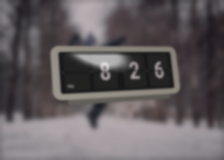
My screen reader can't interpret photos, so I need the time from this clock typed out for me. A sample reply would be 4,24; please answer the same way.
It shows 8,26
